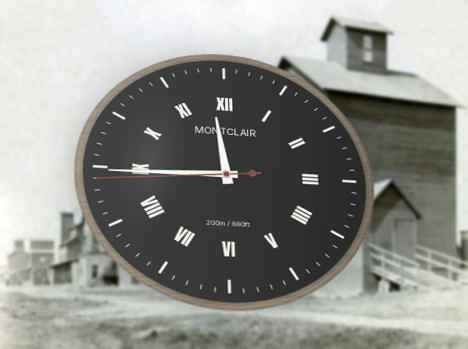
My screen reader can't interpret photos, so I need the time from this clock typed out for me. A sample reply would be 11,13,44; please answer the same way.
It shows 11,44,44
